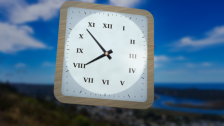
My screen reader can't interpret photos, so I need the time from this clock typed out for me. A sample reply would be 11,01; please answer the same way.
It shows 7,53
